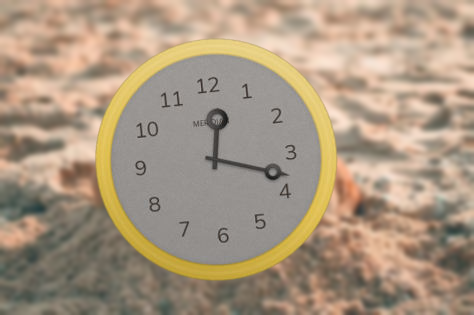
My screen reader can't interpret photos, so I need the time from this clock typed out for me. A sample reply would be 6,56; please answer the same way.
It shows 12,18
